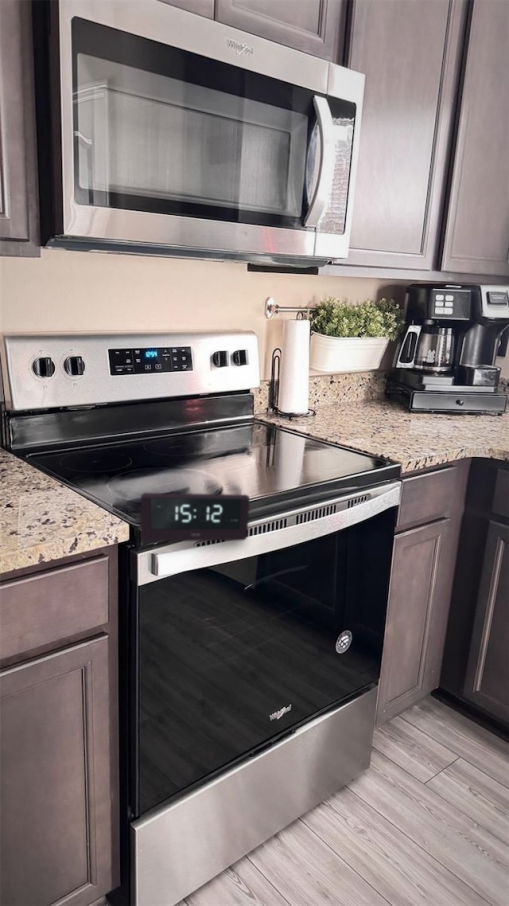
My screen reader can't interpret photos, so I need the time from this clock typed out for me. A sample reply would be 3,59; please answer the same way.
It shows 15,12
